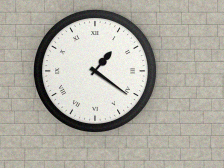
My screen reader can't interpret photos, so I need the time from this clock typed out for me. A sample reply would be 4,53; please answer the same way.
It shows 1,21
